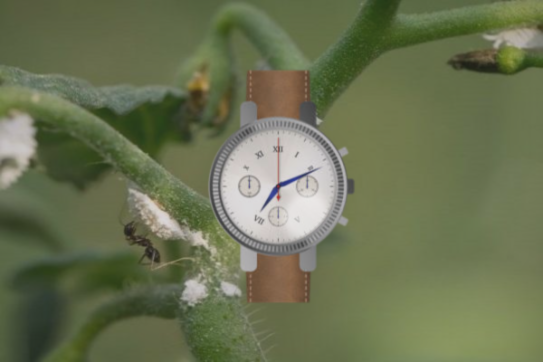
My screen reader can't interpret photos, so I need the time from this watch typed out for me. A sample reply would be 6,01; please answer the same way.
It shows 7,11
